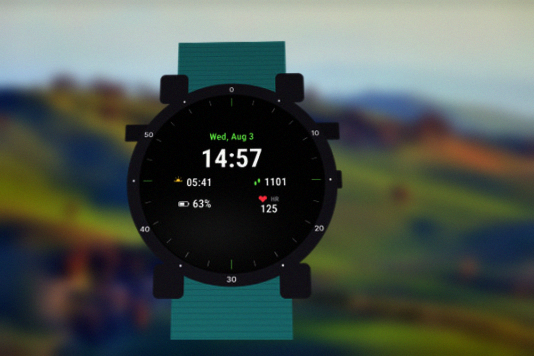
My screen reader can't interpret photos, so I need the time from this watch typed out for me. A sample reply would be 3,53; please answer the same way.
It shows 14,57
